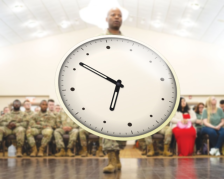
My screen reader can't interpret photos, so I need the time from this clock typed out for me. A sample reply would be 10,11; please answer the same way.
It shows 6,52
